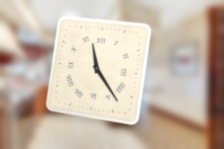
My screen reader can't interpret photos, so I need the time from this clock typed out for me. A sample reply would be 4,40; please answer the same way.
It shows 11,23
